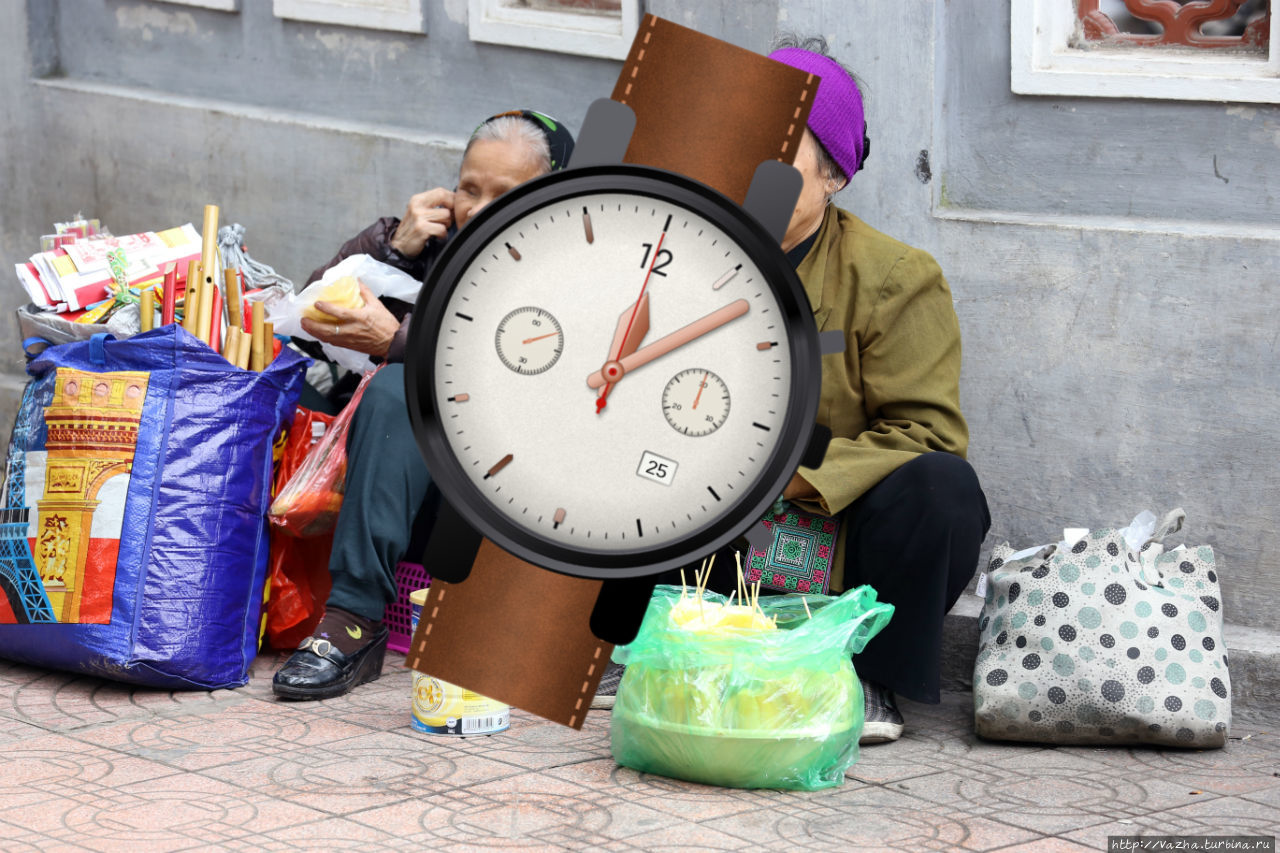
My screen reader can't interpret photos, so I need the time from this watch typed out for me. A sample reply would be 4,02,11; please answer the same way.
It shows 12,07,09
